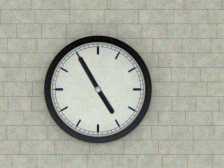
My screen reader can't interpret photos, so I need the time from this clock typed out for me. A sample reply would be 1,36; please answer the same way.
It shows 4,55
